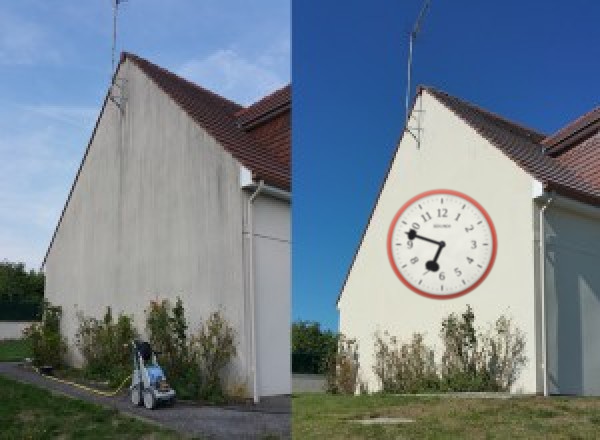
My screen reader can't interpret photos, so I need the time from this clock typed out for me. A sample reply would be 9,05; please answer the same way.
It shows 6,48
